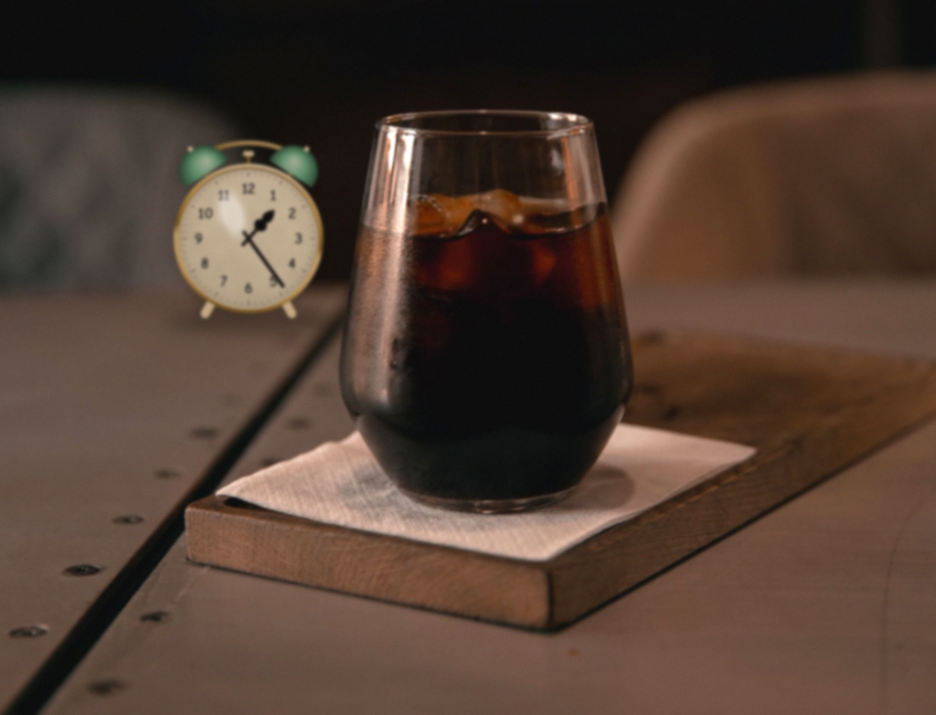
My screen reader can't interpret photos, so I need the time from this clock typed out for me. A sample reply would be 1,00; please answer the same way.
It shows 1,24
